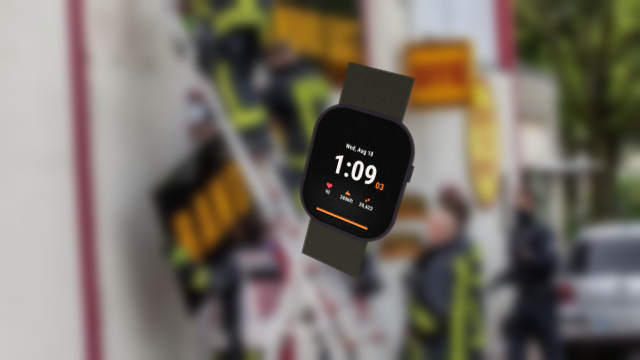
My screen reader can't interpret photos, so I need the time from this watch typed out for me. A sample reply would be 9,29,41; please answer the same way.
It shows 1,09,03
